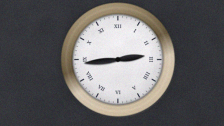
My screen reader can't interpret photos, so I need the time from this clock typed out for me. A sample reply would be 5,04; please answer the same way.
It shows 2,44
